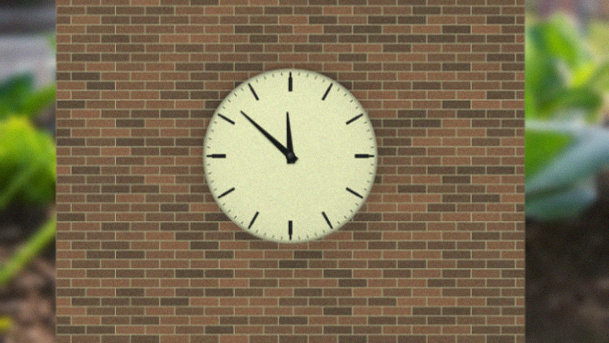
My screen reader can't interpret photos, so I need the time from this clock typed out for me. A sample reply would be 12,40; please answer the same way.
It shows 11,52
